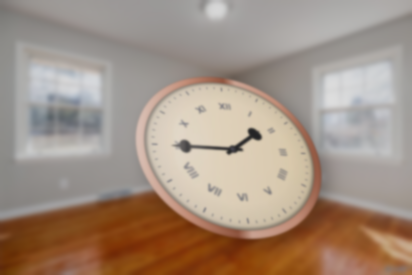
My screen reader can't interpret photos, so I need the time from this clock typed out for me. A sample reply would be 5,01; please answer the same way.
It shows 1,45
